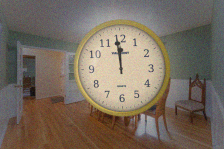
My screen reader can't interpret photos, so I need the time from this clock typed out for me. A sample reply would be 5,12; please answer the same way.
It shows 11,59
